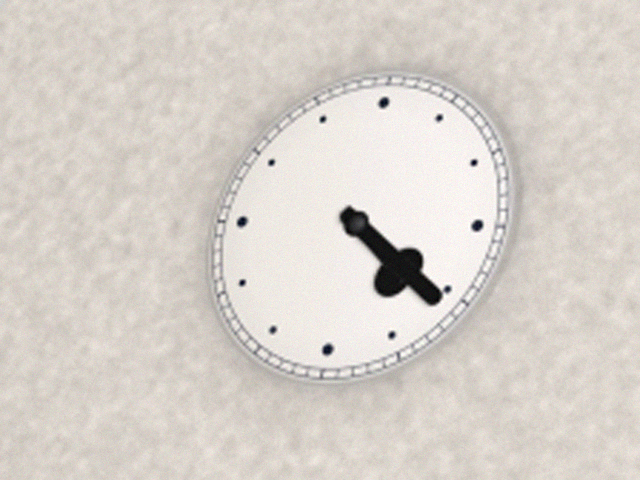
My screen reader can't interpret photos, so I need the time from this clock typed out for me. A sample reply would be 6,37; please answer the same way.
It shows 4,21
